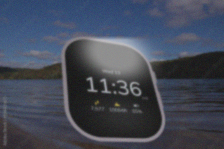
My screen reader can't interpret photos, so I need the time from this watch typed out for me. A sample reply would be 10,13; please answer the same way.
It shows 11,36
